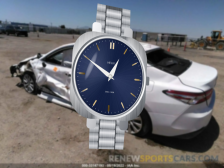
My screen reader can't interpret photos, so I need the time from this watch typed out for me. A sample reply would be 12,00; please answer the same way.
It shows 12,50
